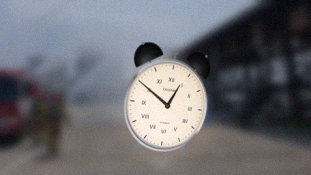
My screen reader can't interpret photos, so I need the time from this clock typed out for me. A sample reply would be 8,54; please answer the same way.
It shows 12,50
